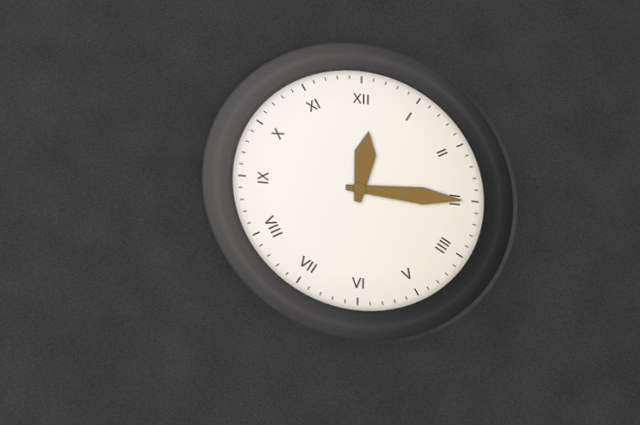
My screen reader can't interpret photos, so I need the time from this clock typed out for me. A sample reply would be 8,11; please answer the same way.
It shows 12,15
